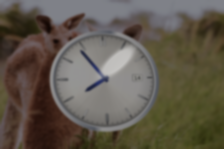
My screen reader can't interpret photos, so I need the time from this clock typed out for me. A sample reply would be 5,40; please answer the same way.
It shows 7,54
